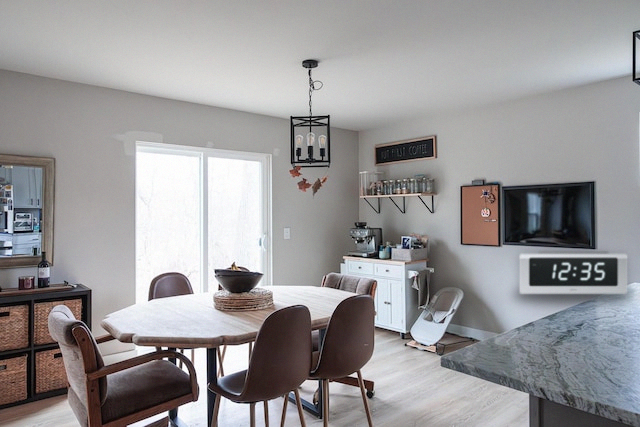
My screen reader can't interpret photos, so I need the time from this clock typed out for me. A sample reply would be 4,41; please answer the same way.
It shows 12,35
